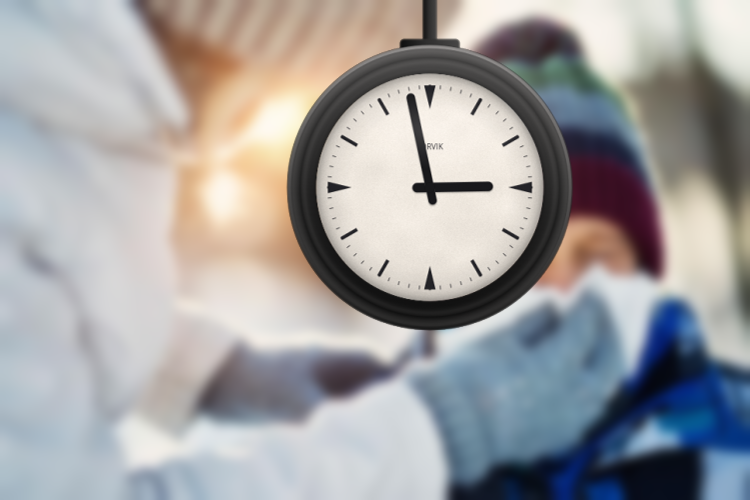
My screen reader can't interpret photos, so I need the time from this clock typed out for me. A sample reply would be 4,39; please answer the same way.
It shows 2,58
